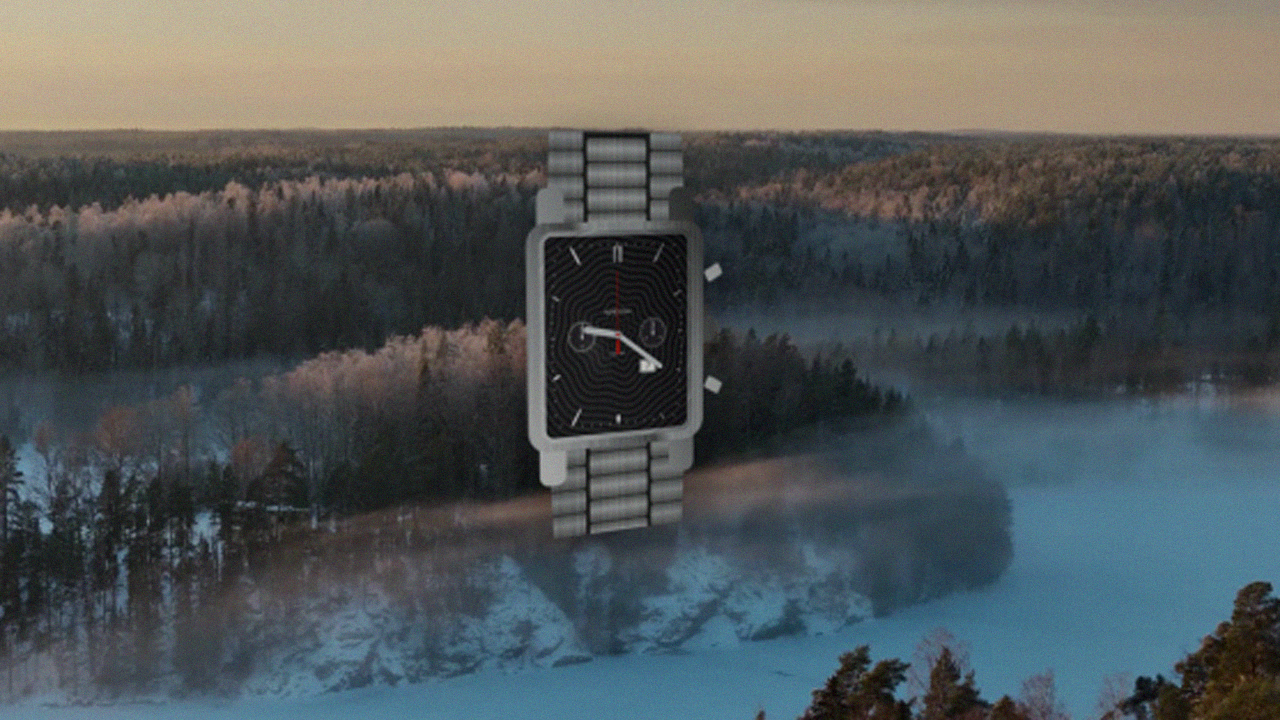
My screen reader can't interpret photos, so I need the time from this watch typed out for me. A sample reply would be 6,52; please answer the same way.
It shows 9,21
